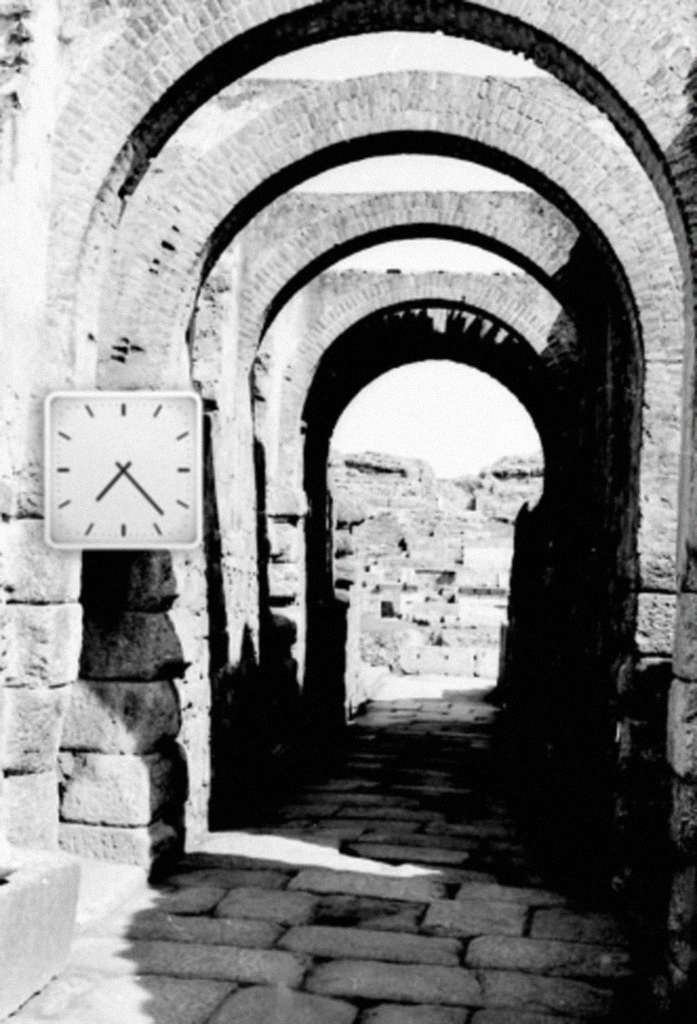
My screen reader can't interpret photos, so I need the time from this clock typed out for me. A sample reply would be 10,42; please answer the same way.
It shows 7,23
